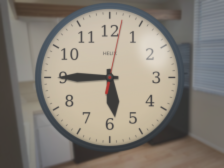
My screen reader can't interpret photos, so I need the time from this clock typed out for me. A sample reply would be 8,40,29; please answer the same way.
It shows 5,45,02
